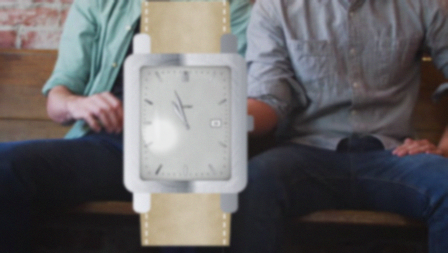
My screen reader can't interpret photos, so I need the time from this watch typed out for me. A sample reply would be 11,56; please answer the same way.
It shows 10,57
